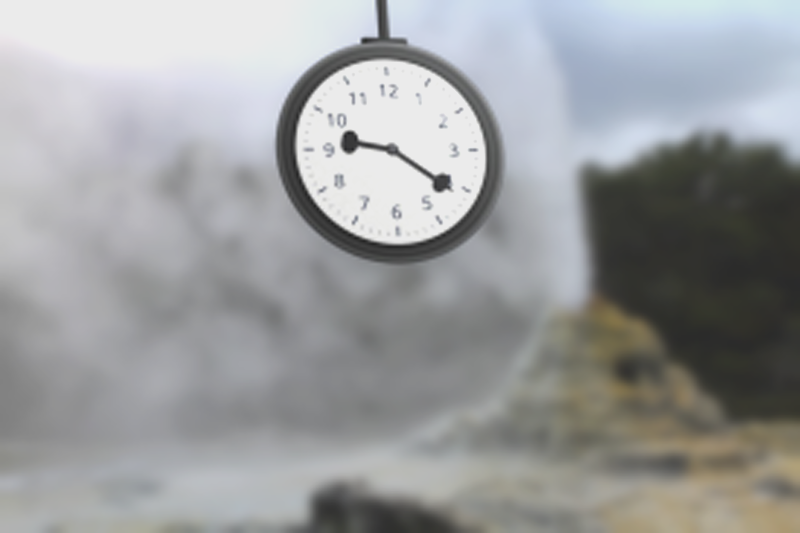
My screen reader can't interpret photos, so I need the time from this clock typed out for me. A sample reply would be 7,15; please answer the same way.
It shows 9,21
